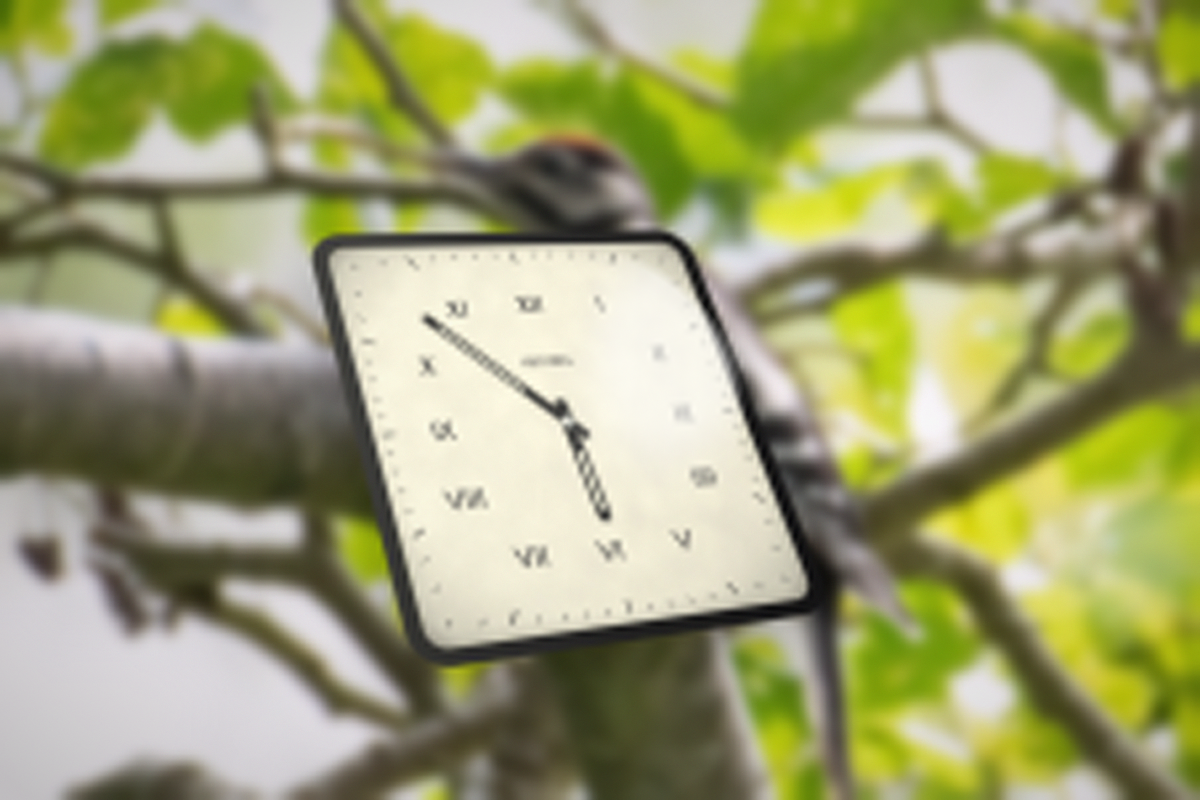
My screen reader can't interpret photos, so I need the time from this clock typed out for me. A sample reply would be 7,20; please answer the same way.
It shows 5,53
